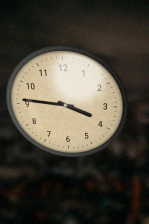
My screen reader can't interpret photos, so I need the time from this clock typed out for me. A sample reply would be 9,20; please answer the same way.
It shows 3,46
